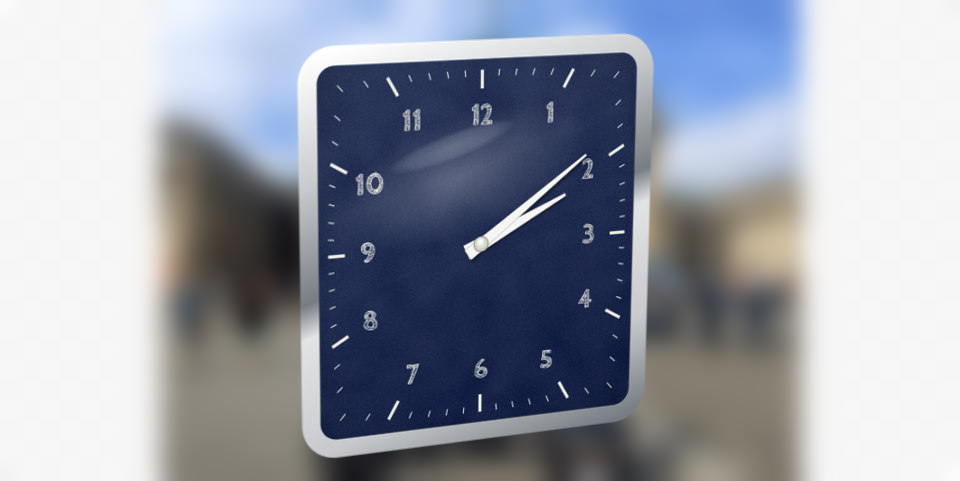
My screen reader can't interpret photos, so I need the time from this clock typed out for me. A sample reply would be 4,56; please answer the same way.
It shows 2,09
